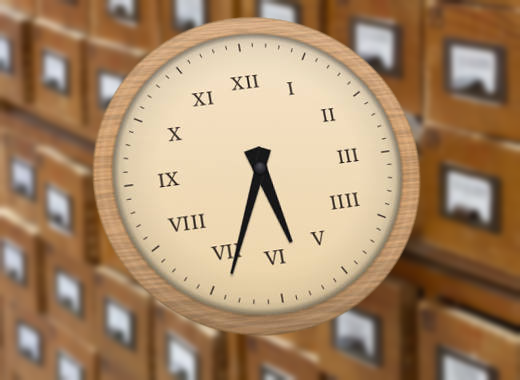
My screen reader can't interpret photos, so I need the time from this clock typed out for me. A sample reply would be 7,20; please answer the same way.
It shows 5,34
